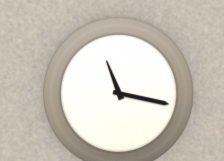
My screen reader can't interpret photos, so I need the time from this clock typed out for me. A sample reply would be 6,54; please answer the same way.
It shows 11,17
